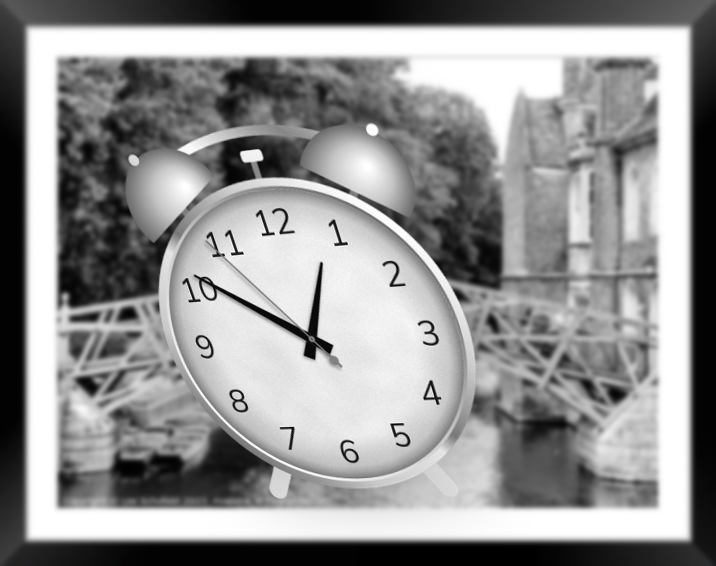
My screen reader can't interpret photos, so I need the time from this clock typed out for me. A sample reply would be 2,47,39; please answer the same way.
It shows 12,50,54
